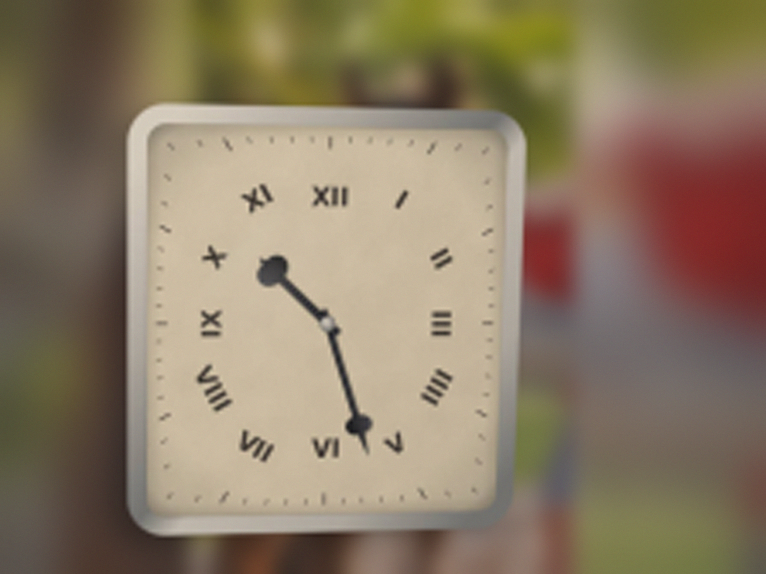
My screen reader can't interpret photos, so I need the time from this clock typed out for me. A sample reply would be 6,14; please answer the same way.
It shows 10,27
